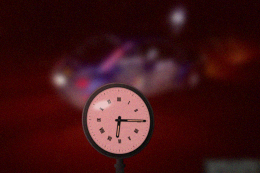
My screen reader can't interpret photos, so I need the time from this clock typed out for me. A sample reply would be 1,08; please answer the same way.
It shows 6,15
